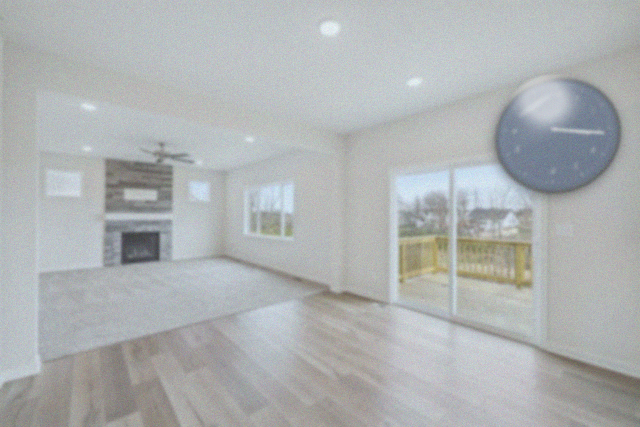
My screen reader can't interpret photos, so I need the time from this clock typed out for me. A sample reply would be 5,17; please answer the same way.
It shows 3,16
